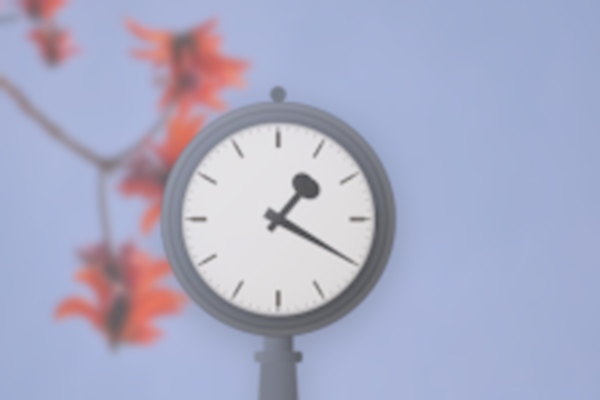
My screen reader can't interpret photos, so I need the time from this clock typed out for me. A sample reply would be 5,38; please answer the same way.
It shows 1,20
